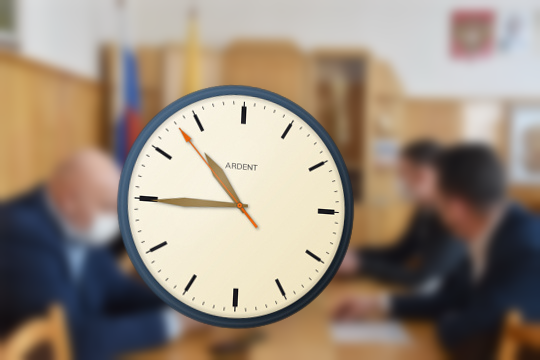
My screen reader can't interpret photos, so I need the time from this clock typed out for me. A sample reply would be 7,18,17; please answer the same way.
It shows 10,44,53
